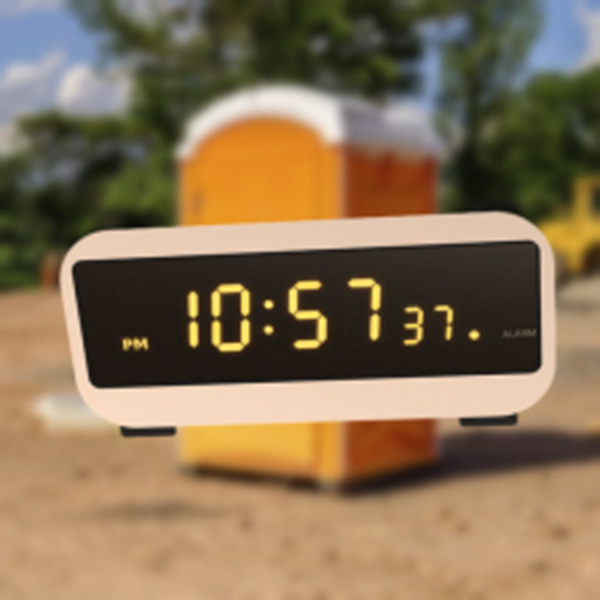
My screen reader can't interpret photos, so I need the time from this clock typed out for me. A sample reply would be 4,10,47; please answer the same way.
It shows 10,57,37
